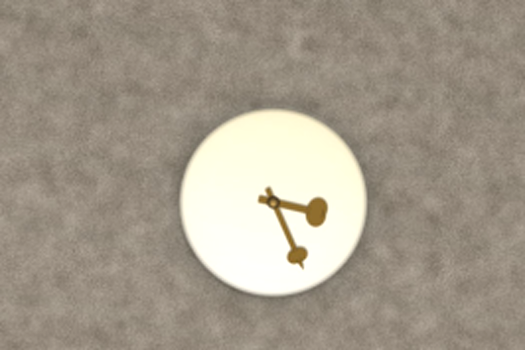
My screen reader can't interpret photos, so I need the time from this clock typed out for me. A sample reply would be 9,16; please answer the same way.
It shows 3,26
